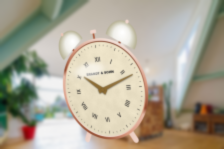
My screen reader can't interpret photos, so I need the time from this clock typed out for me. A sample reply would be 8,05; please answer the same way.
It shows 10,12
